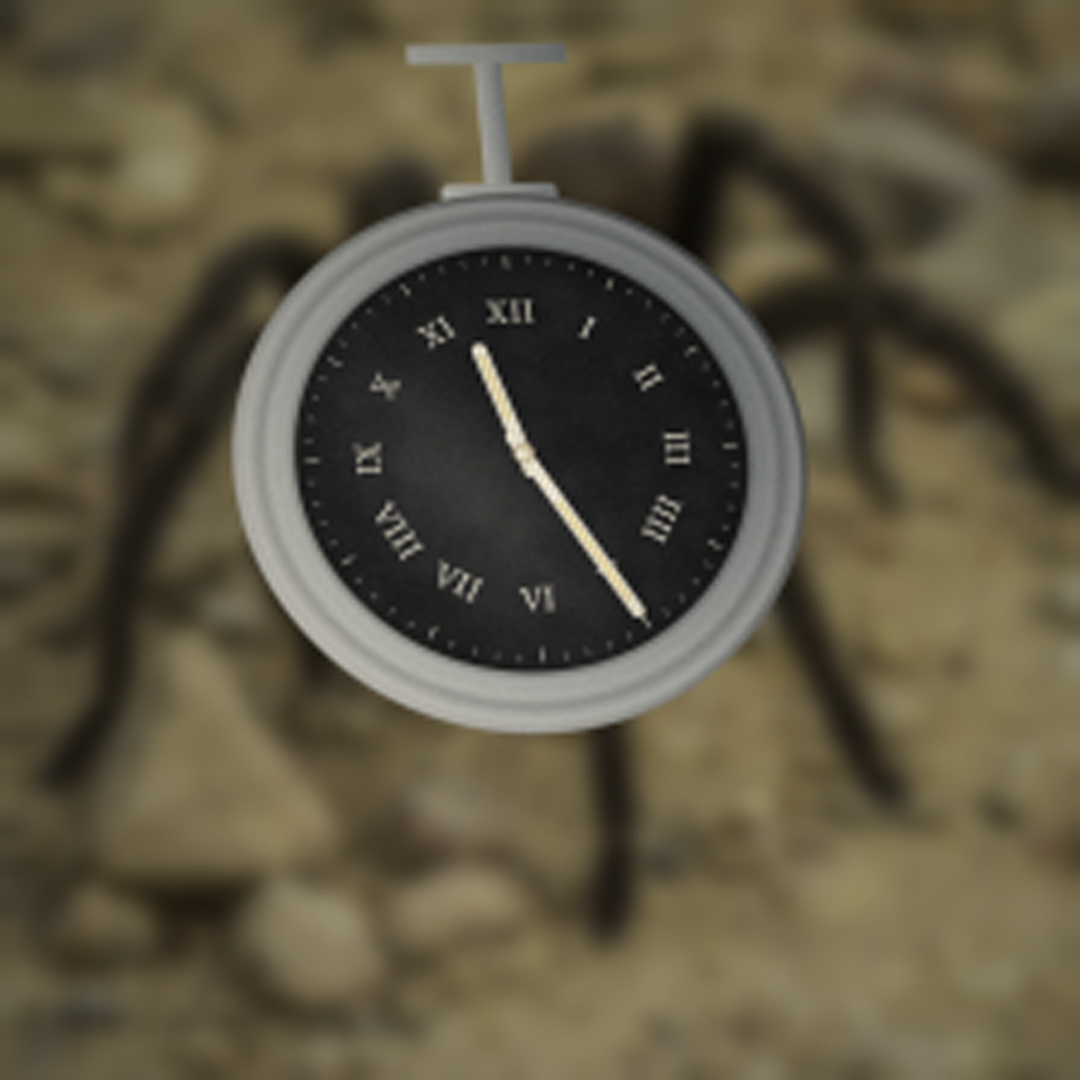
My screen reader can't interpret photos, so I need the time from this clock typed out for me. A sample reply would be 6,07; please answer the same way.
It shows 11,25
